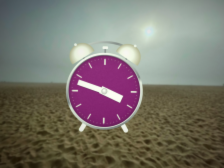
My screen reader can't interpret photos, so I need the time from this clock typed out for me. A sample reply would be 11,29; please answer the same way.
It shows 3,48
